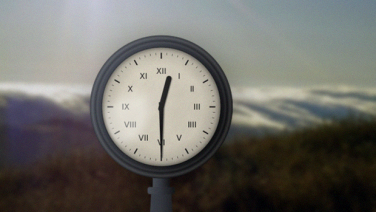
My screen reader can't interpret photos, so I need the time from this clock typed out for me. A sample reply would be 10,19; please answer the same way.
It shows 12,30
